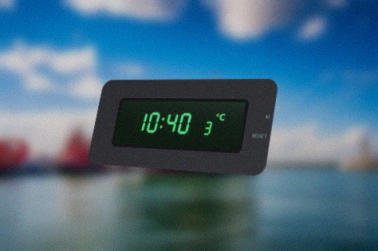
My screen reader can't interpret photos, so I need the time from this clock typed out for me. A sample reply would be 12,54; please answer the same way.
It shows 10,40
